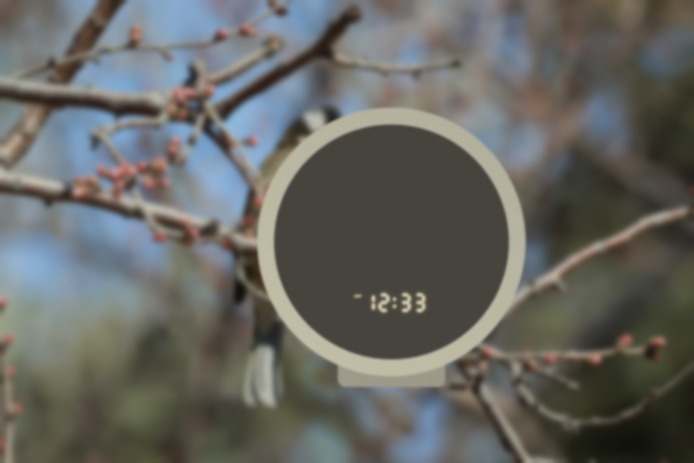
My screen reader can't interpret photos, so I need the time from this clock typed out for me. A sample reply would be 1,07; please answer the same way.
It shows 12,33
